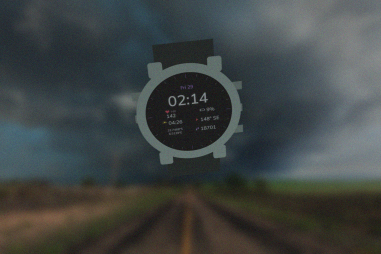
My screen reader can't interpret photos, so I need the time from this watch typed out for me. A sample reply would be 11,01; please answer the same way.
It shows 2,14
